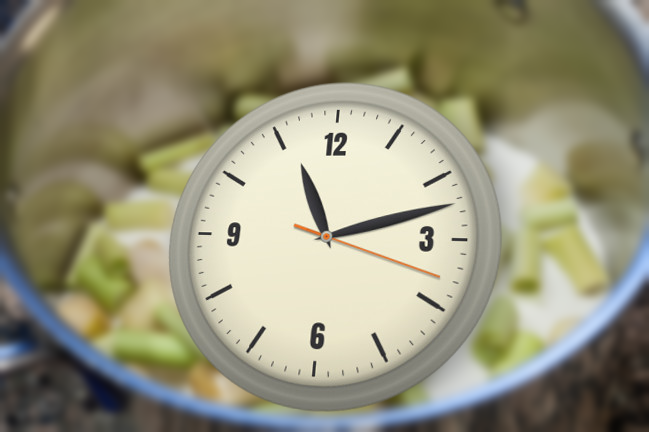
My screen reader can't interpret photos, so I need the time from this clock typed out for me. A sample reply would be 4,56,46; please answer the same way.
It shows 11,12,18
